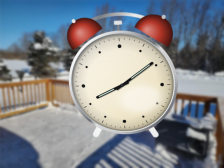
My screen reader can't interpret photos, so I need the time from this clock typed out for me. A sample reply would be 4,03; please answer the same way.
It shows 8,09
